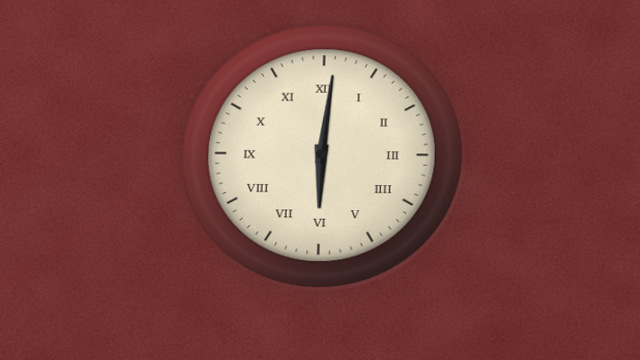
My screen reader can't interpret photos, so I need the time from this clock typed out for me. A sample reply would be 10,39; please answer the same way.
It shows 6,01
